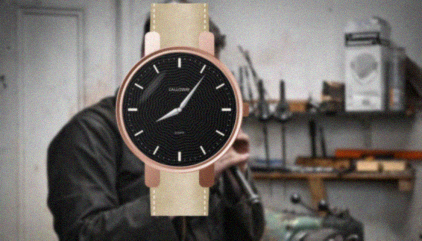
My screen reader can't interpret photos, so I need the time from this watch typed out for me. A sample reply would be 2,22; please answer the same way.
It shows 8,06
